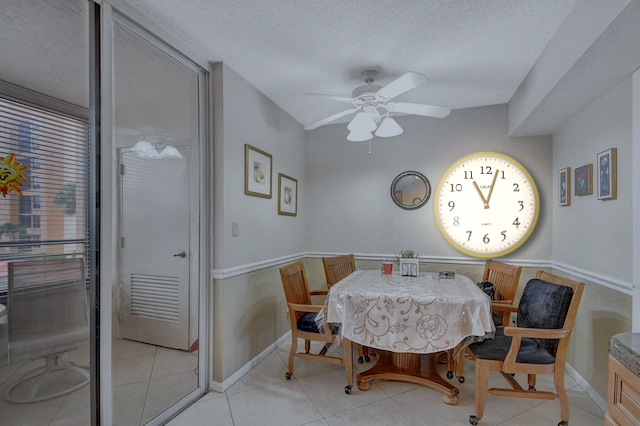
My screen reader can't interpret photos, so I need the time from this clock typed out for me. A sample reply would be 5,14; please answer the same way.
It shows 11,03
